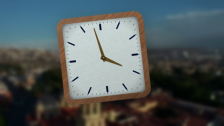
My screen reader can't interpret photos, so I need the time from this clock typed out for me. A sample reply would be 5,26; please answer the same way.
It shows 3,58
